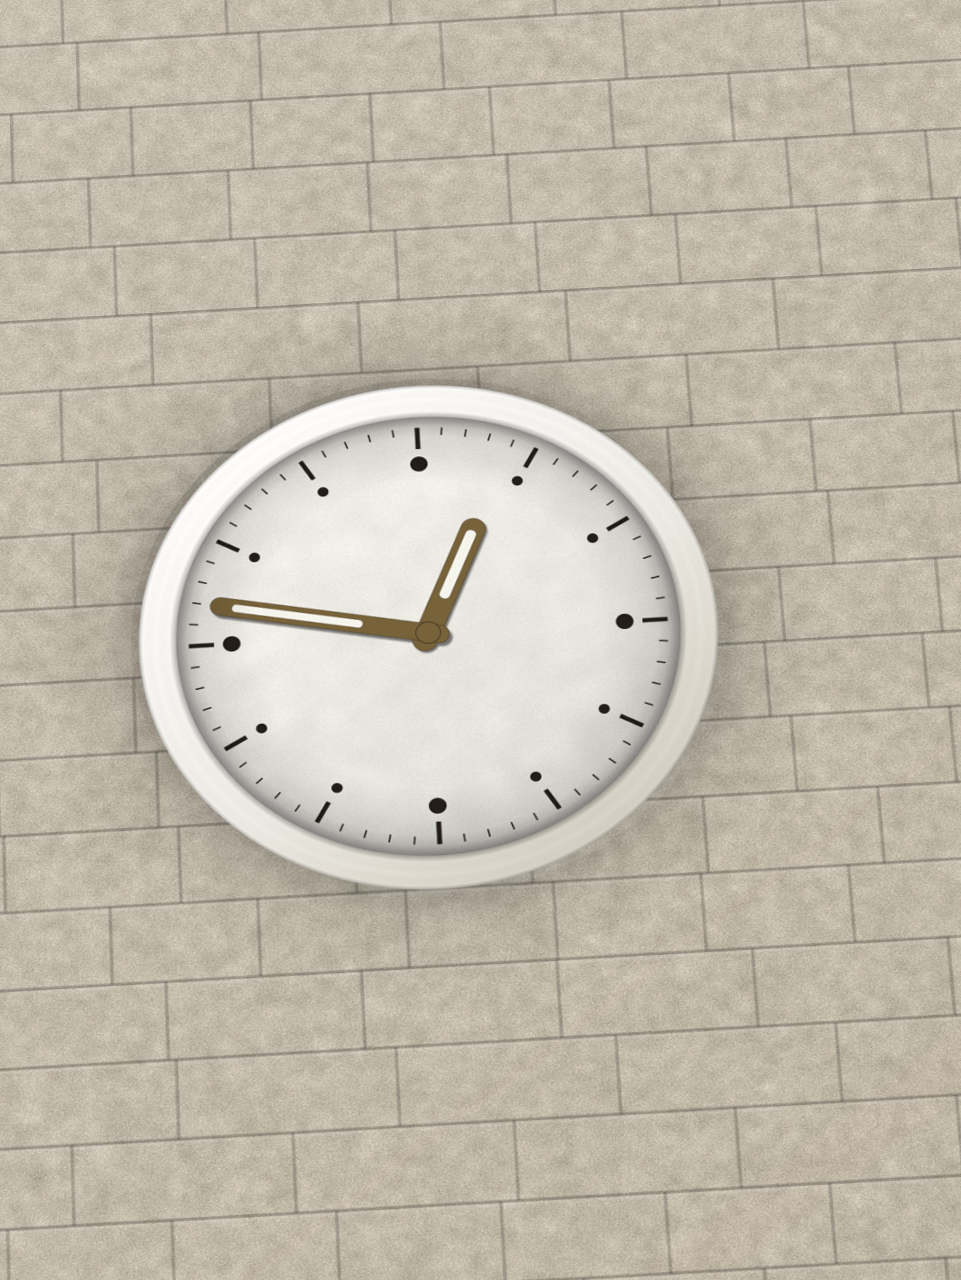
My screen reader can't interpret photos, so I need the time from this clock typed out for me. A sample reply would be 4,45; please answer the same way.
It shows 12,47
